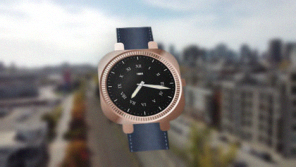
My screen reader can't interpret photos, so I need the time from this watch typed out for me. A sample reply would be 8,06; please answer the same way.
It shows 7,17
